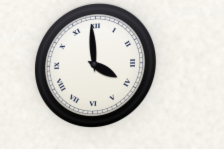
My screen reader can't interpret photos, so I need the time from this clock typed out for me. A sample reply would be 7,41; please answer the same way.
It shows 3,59
